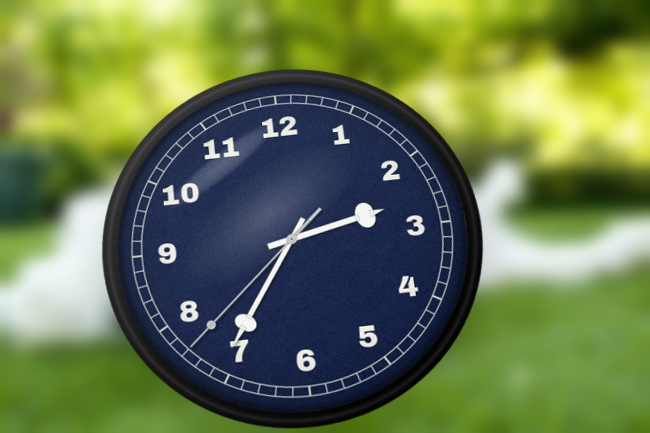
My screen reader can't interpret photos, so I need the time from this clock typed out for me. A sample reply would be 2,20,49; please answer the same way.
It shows 2,35,38
